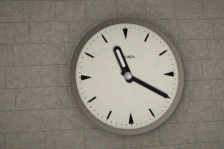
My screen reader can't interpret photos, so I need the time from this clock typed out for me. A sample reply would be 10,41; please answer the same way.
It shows 11,20
